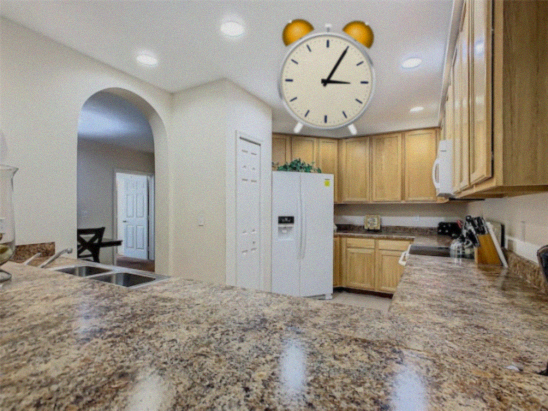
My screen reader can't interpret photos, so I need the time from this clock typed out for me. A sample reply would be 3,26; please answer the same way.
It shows 3,05
